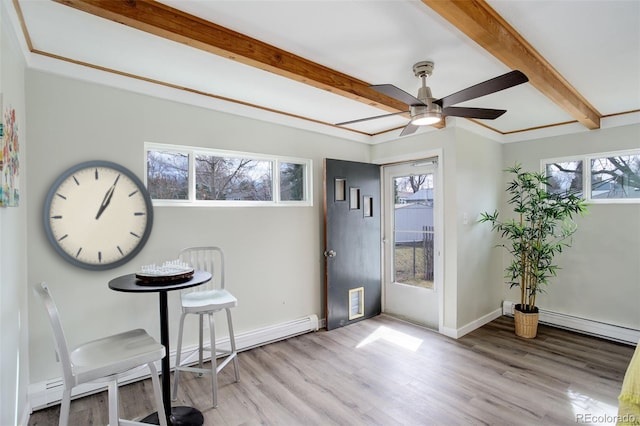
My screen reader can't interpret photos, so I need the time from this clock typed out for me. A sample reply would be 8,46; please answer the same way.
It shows 1,05
